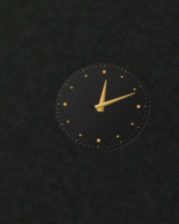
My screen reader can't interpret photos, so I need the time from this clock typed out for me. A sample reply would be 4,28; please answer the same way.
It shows 12,11
